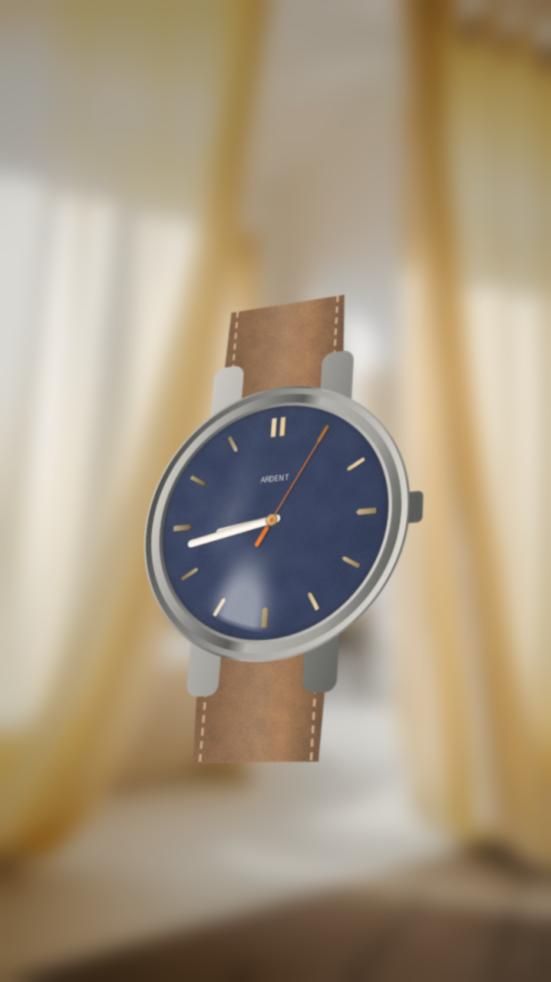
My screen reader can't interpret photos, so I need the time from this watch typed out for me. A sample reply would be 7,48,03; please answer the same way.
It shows 8,43,05
